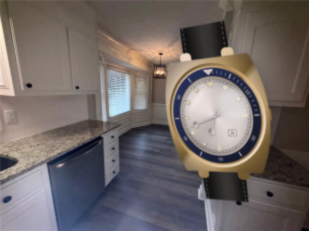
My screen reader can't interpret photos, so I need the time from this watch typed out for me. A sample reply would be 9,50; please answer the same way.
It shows 6,42
